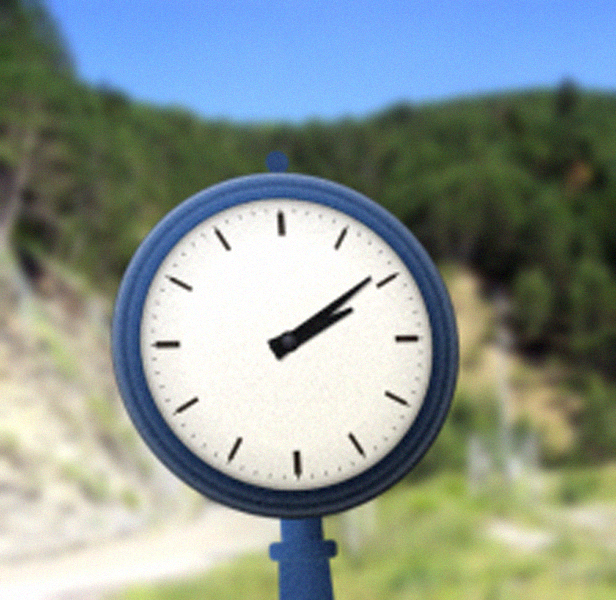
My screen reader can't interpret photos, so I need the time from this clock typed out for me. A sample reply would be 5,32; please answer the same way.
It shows 2,09
